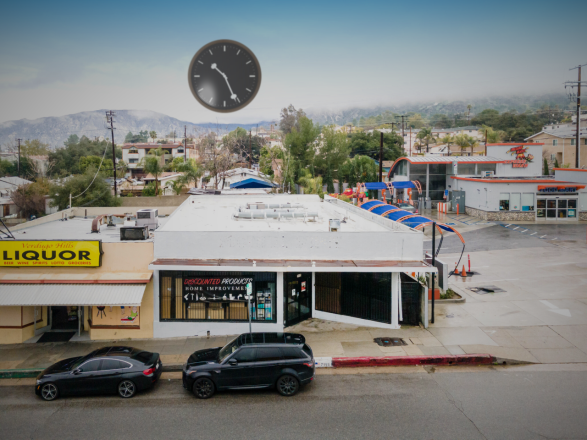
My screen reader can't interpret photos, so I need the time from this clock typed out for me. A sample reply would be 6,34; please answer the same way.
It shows 10,26
